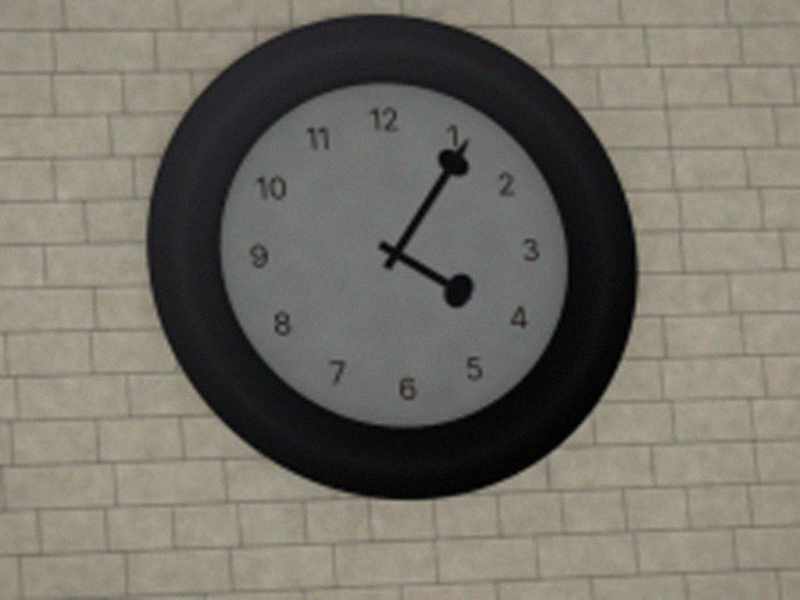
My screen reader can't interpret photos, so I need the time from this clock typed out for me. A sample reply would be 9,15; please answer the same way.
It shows 4,06
